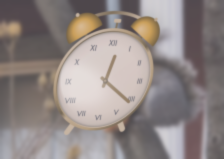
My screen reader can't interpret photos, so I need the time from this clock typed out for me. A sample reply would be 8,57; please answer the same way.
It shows 12,21
